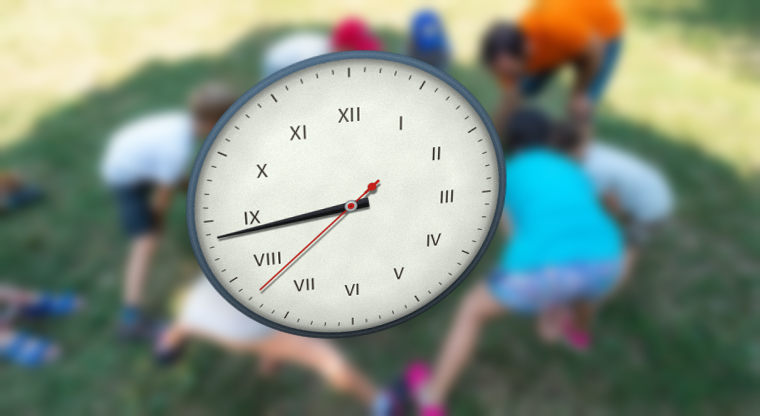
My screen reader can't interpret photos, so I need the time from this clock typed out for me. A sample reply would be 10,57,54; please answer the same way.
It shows 8,43,38
